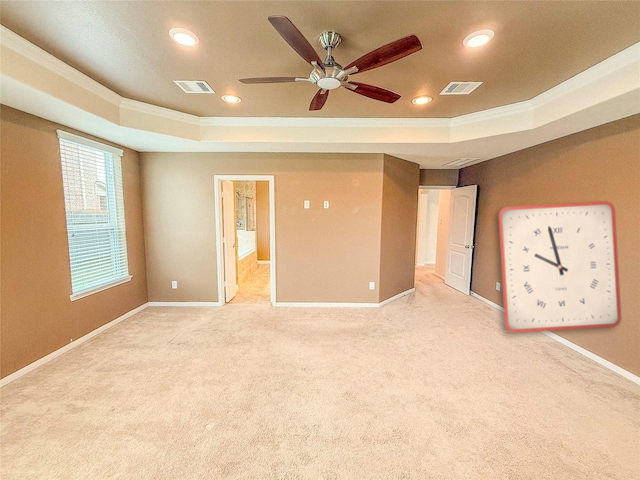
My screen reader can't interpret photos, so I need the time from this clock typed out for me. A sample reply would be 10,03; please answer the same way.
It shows 9,58
